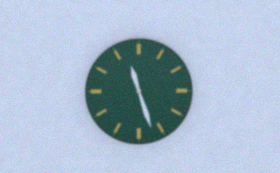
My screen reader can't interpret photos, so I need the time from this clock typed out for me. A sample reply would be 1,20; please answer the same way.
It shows 11,27
